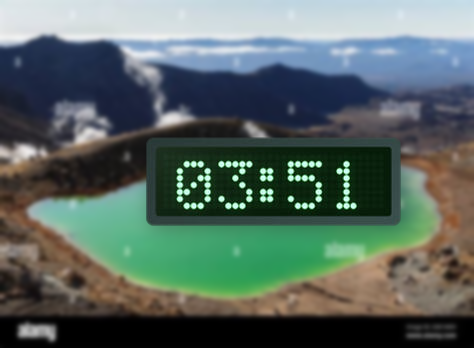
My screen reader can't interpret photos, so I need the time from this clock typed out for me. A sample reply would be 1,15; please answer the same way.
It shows 3,51
